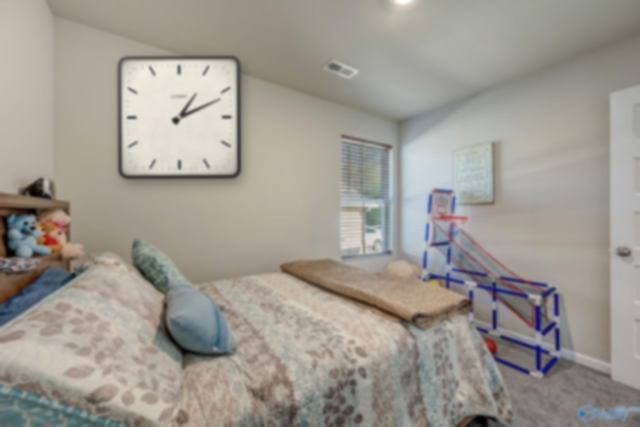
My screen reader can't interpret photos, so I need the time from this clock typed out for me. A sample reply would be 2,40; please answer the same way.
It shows 1,11
